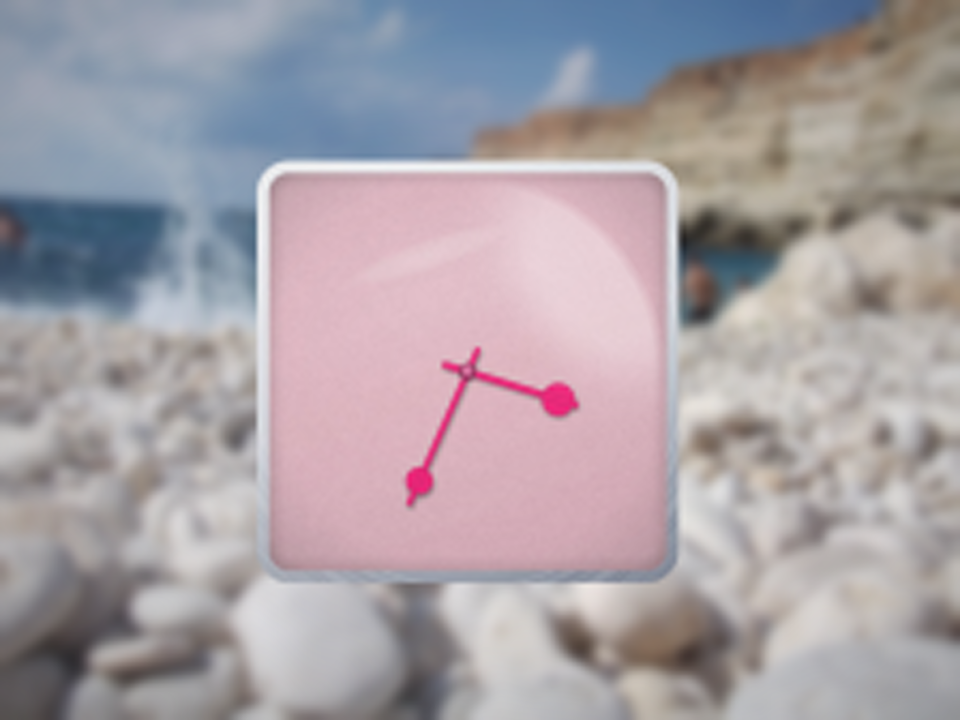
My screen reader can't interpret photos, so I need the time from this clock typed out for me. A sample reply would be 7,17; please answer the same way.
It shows 3,34
